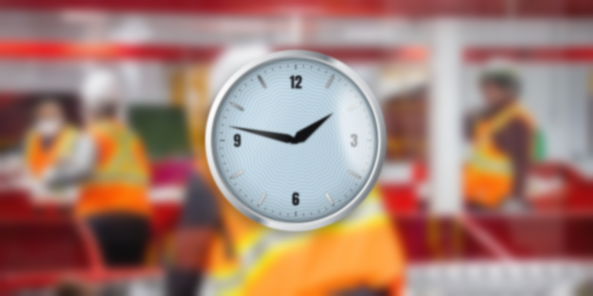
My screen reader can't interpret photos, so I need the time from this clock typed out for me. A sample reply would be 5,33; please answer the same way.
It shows 1,47
